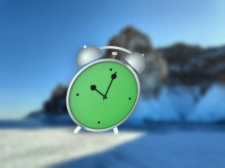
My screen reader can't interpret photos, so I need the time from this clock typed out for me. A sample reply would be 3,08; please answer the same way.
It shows 10,02
